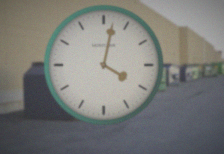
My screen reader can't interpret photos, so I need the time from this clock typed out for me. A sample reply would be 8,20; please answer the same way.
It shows 4,02
